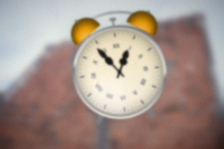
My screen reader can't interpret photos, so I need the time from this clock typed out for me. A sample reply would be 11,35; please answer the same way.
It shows 12,54
